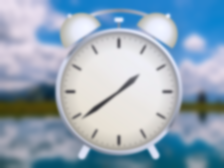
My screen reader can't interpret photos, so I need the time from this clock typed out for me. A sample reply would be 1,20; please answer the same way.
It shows 1,39
